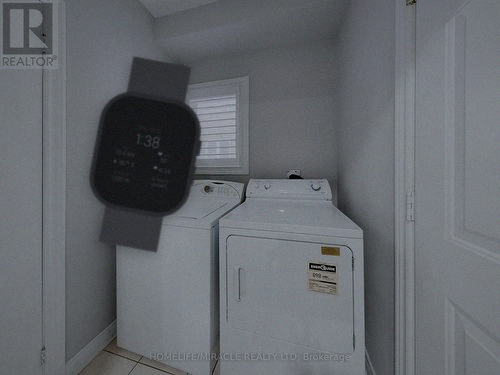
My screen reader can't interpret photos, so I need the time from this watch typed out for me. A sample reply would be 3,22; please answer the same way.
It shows 1,38
